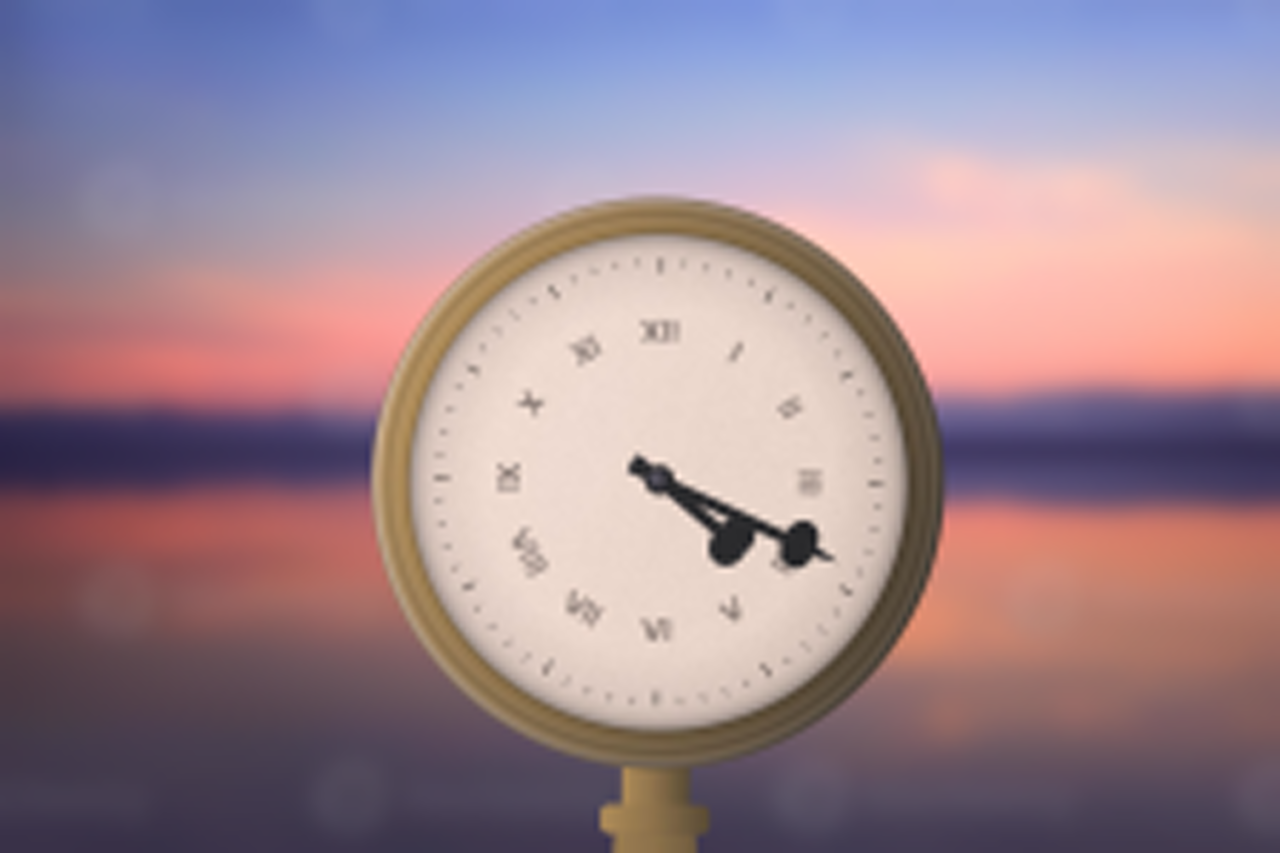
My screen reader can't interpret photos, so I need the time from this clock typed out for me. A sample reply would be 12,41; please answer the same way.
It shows 4,19
